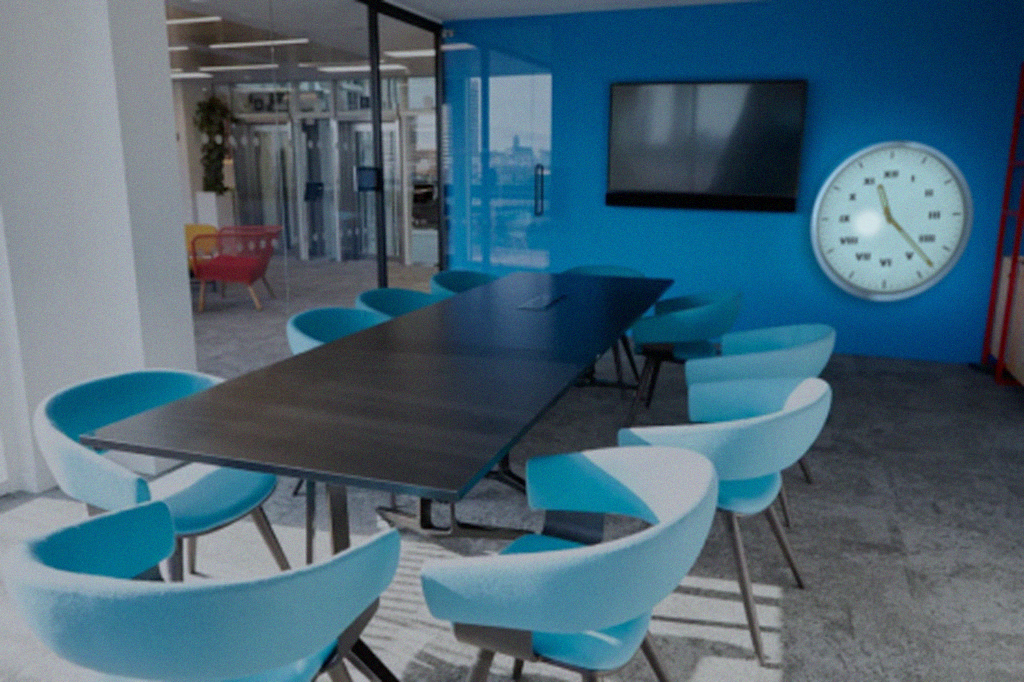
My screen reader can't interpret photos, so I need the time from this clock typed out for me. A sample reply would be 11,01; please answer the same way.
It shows 11,23
